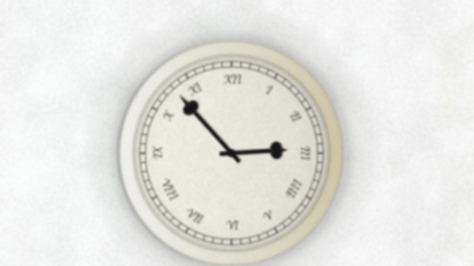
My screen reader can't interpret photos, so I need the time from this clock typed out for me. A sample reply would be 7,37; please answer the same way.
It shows 2,53
